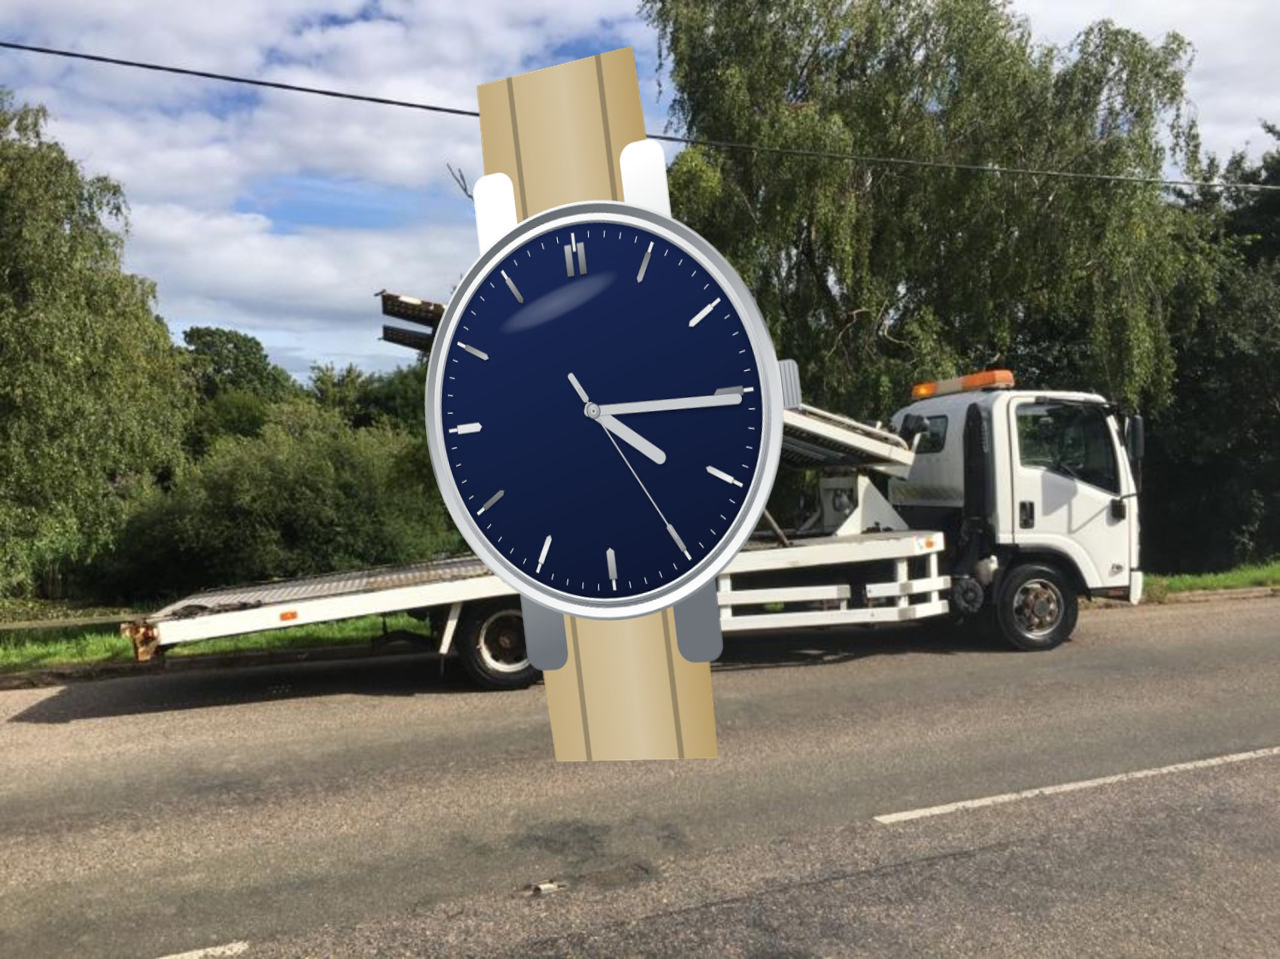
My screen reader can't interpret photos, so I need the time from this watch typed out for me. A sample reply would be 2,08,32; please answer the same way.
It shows 4,15,25
